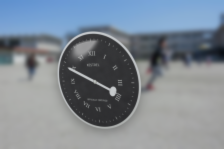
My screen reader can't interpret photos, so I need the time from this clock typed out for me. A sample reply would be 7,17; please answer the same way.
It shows 3,49
